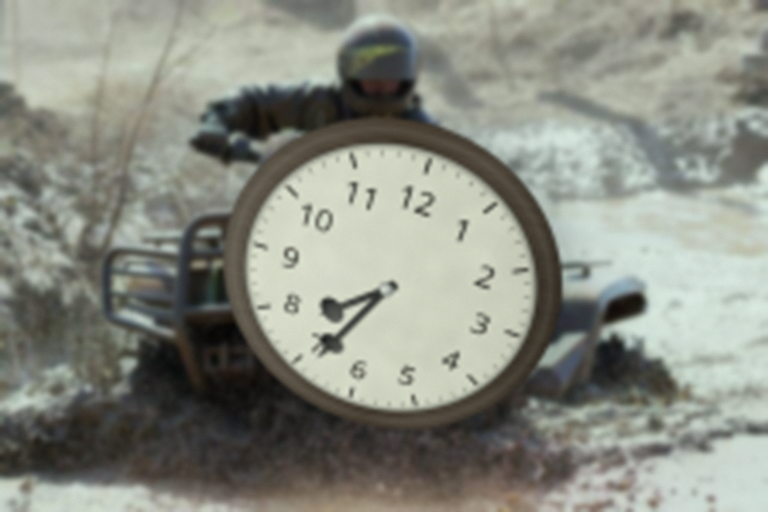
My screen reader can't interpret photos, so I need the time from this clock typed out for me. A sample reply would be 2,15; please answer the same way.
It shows 7,34
